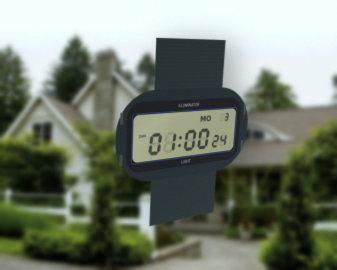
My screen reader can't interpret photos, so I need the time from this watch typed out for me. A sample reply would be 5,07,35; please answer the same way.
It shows 1,00,24
